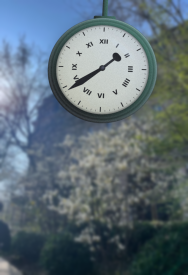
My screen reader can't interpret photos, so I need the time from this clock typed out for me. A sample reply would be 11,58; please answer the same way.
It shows 1,39
